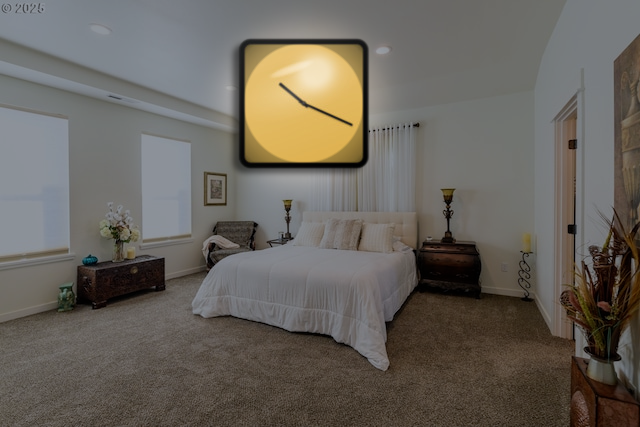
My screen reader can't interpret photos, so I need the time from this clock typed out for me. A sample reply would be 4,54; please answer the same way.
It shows 10,19
